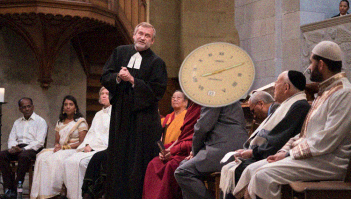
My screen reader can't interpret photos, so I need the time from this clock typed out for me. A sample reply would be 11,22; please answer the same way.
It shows 8,10
